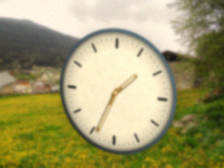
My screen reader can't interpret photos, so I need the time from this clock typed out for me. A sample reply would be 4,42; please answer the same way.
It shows 1,34
